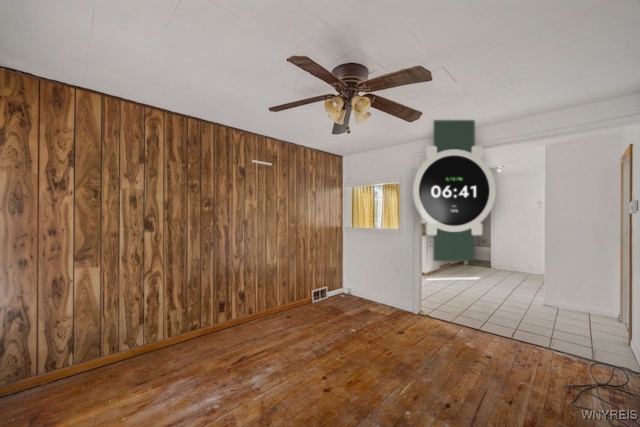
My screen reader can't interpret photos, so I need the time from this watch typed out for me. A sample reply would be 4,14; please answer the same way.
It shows 6,41
